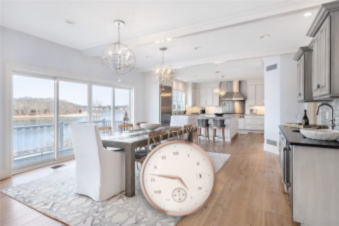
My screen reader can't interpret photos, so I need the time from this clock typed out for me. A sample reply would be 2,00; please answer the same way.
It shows 4,47
